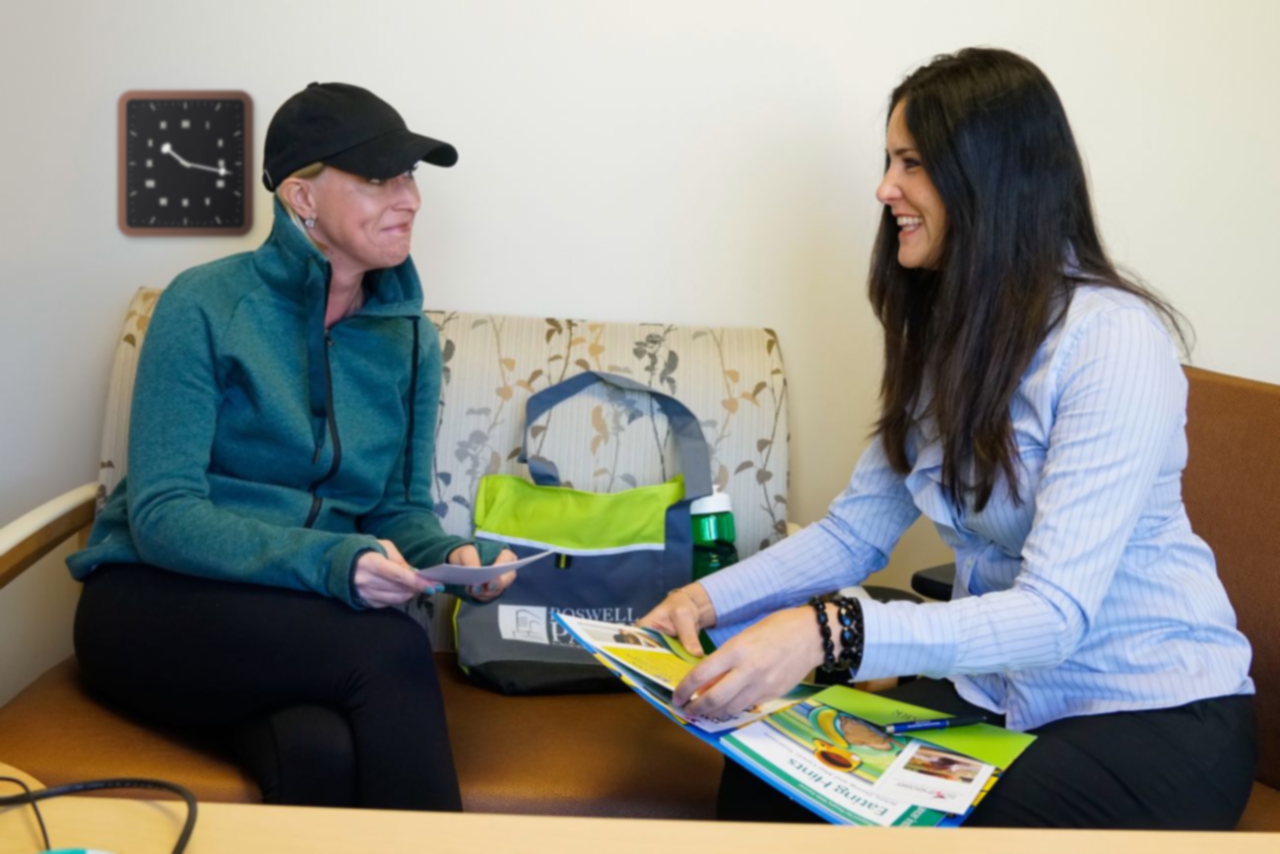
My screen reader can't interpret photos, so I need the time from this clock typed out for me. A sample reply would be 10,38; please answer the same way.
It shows 10,17
